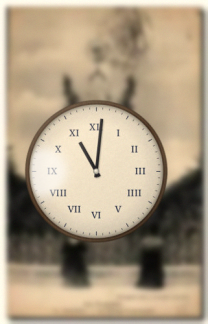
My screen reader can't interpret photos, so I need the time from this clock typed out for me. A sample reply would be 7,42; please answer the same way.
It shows 11,01
